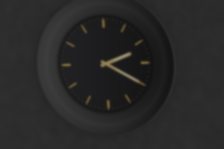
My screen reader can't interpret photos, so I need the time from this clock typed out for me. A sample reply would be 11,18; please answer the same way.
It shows 2,20
